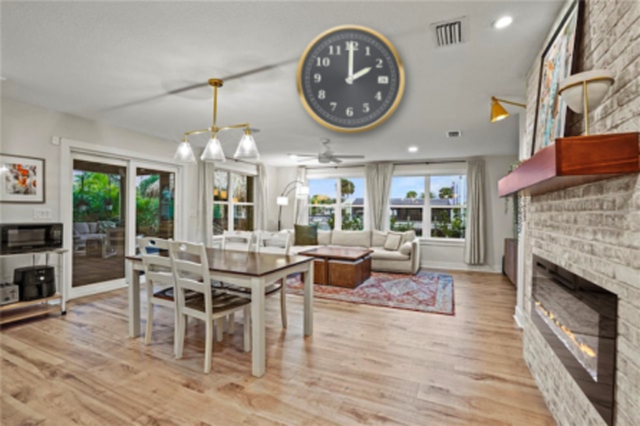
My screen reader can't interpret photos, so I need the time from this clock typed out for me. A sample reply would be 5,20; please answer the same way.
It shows 2,00
